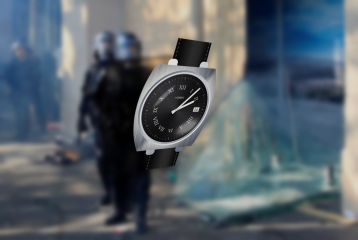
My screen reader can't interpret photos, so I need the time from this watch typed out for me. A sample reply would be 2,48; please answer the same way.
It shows 2,07
